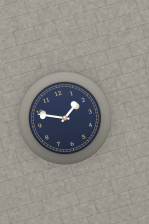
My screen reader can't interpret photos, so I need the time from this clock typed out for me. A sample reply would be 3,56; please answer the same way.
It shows 1,49
